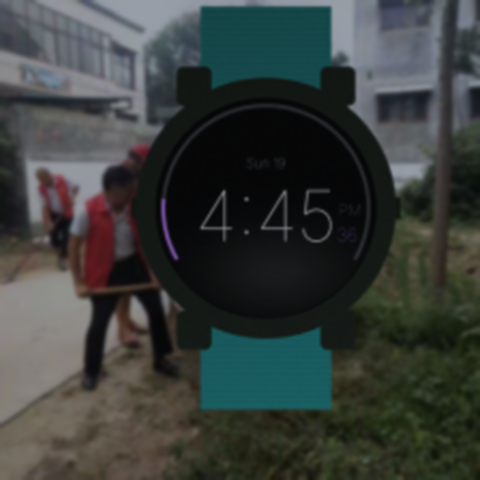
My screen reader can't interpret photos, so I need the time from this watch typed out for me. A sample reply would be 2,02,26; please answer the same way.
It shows 4,45,36
